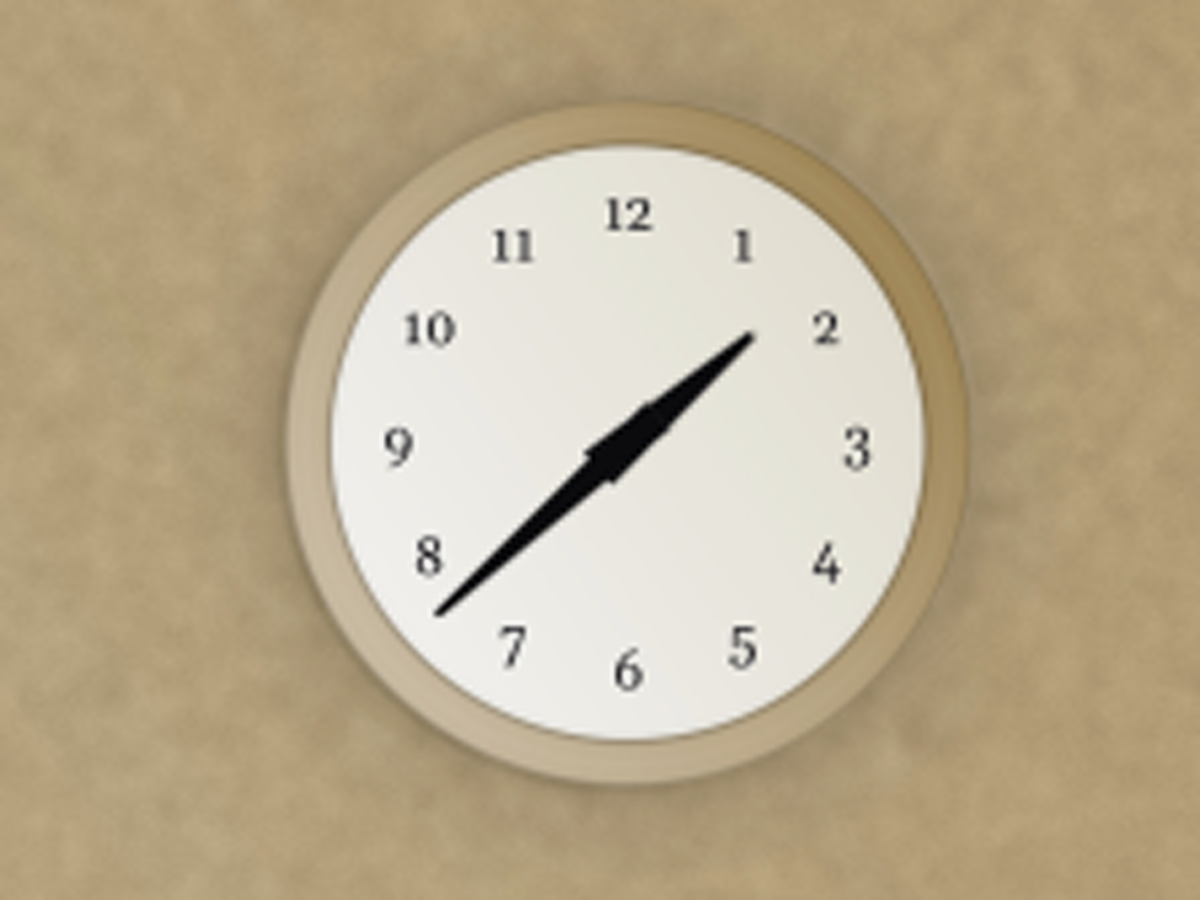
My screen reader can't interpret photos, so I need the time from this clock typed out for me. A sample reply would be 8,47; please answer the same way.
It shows 1,38
